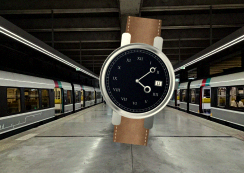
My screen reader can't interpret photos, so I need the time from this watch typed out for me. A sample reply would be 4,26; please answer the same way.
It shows 4,08
